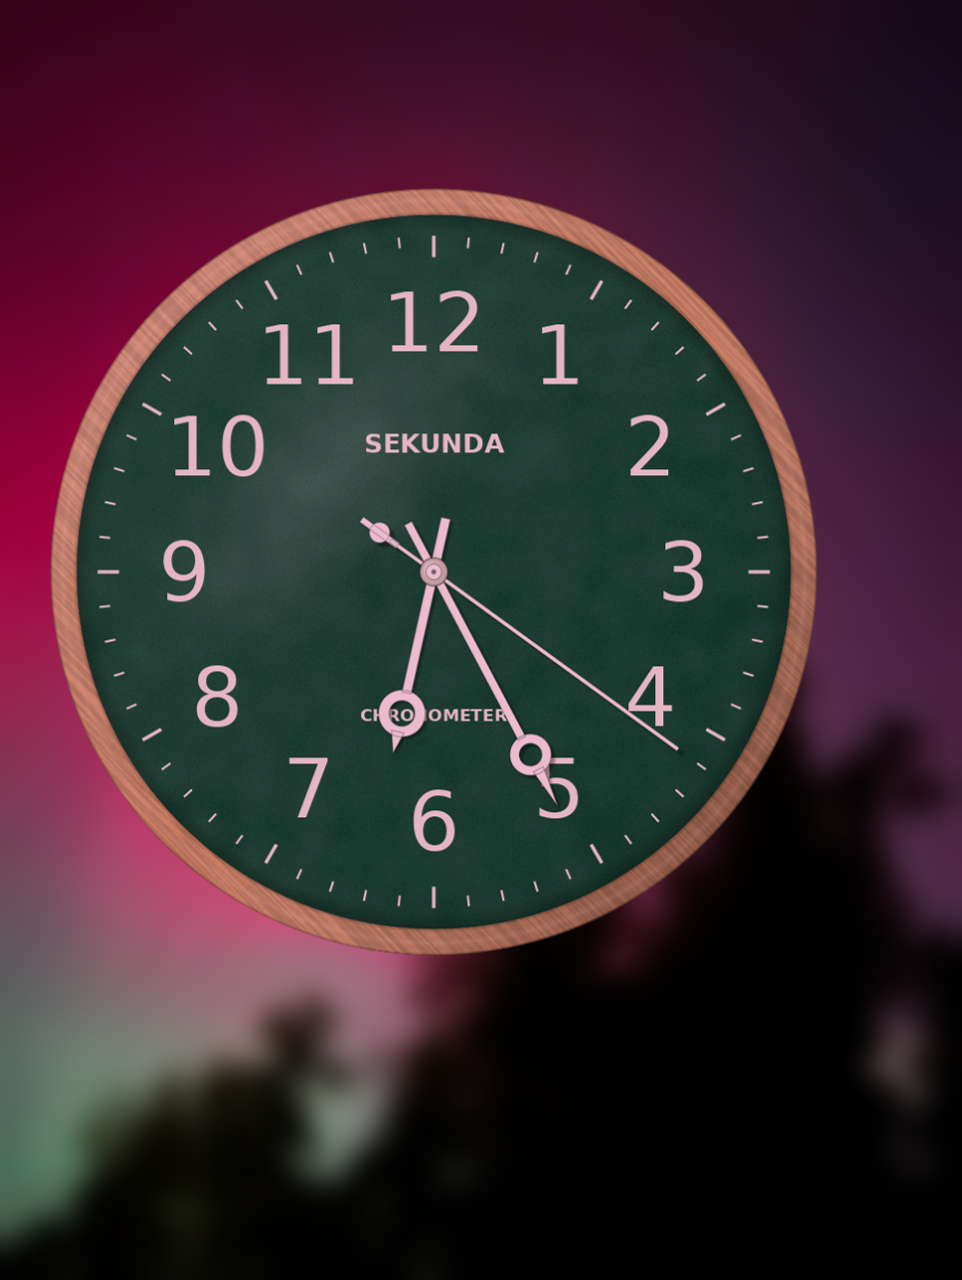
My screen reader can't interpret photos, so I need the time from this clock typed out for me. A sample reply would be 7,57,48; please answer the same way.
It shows 6,25,21
